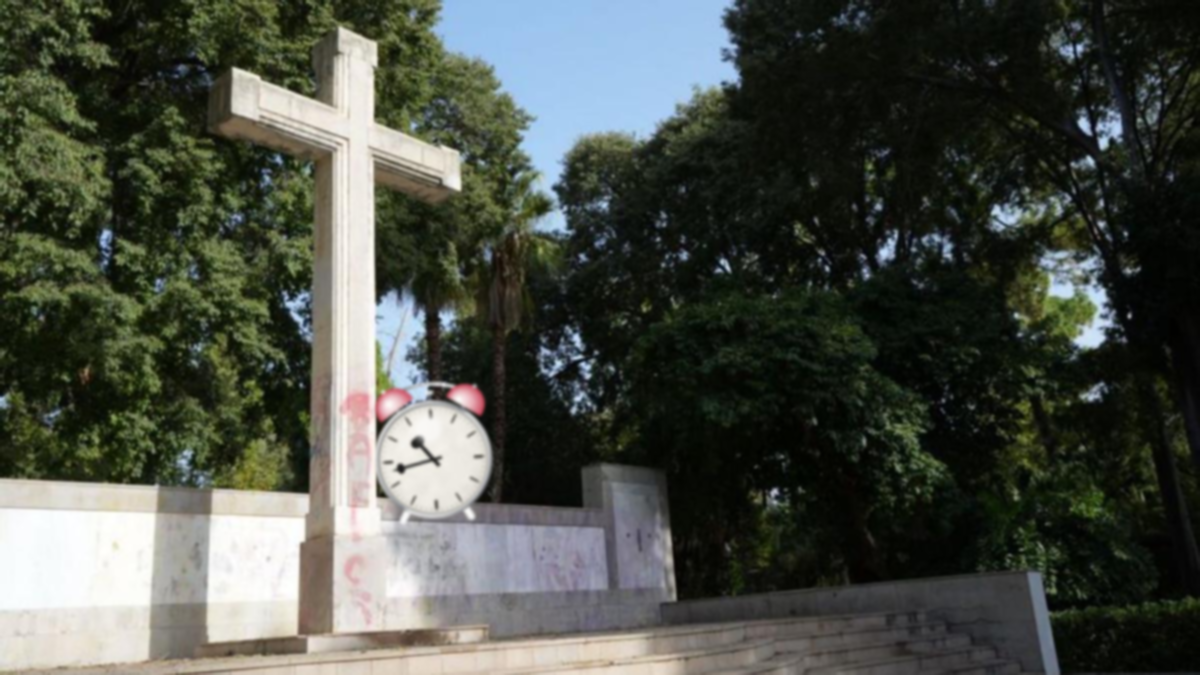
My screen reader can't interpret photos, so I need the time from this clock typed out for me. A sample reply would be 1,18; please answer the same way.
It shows 10,43
